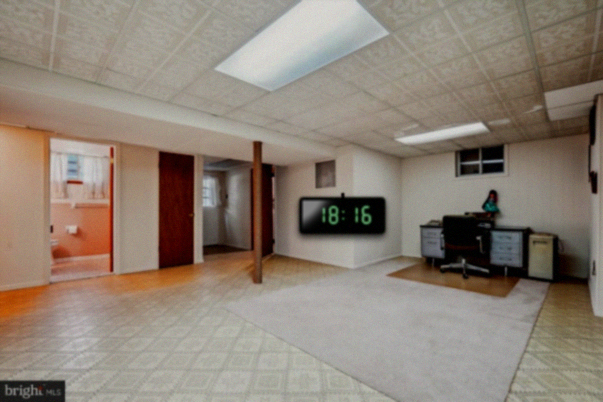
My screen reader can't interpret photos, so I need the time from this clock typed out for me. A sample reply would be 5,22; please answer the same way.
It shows 18,16
